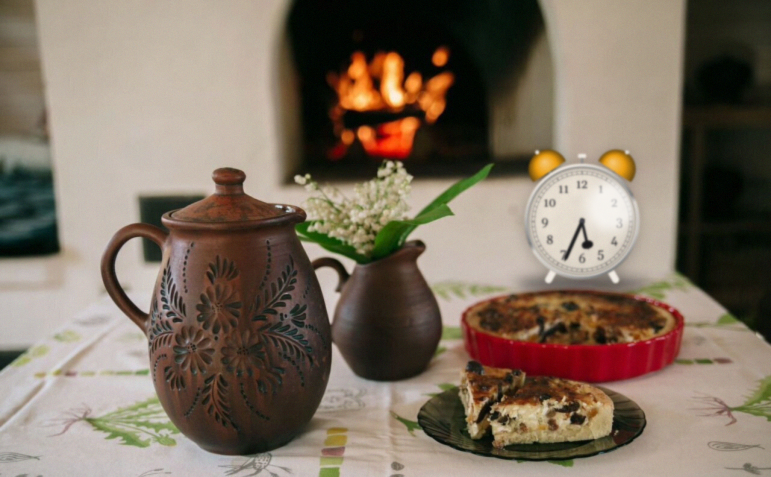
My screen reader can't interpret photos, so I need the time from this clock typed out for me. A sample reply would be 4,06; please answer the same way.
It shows 5,34
